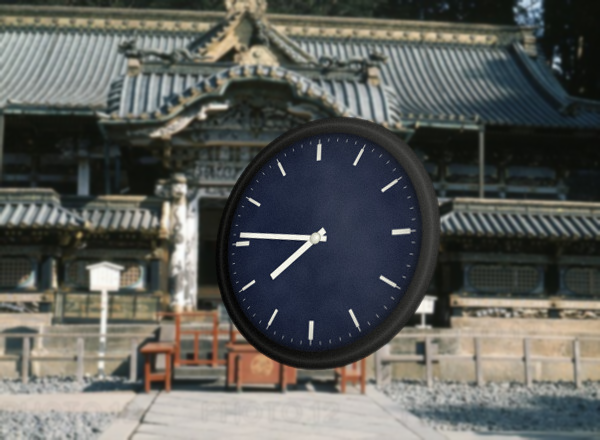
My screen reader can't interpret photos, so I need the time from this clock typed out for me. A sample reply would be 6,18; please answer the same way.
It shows 7,46
